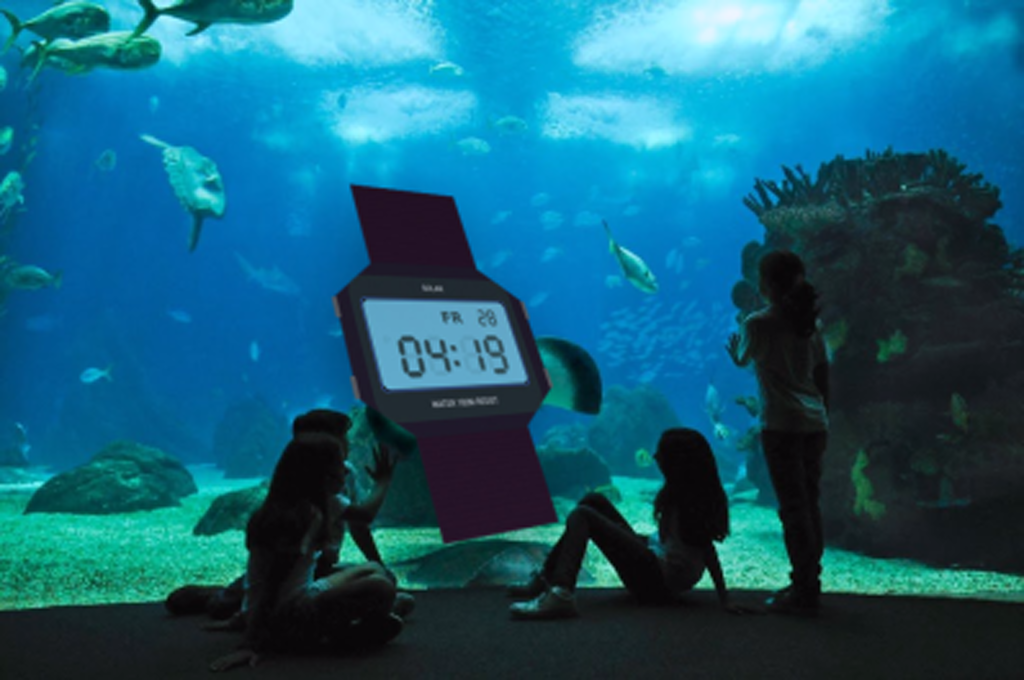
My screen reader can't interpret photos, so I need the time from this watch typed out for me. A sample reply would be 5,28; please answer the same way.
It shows 4,19
